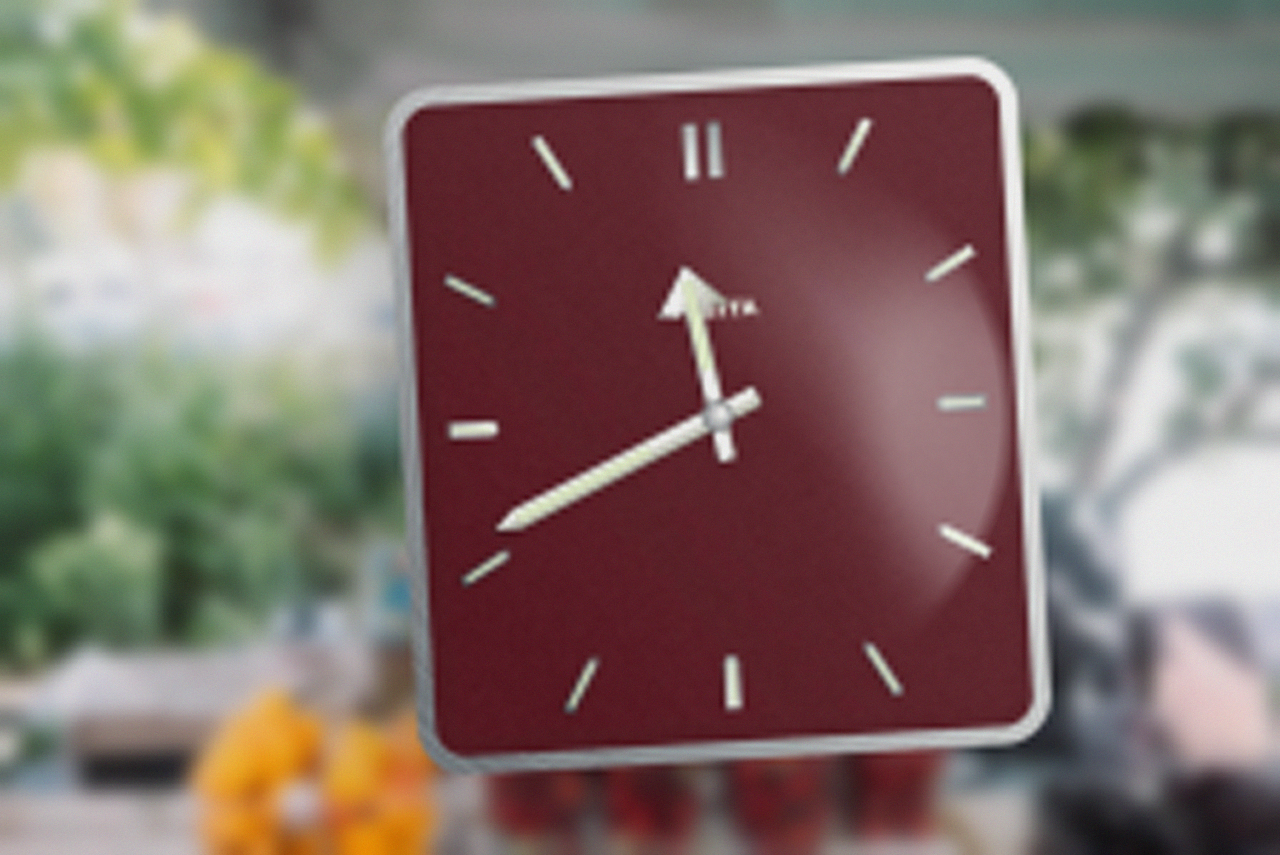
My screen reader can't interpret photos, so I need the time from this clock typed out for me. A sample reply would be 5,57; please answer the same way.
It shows 11,41
